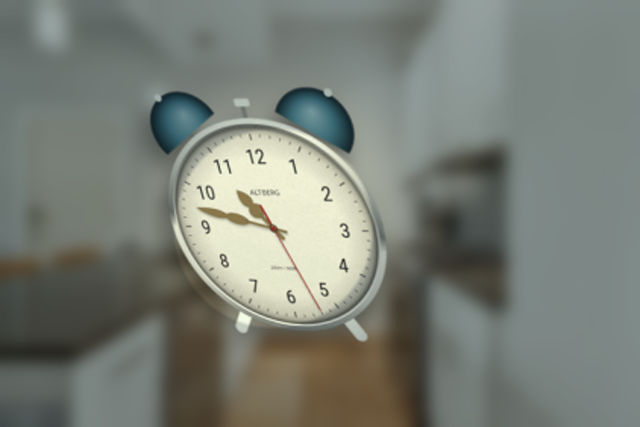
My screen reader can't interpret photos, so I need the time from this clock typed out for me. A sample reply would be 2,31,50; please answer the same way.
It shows 10,47,27
